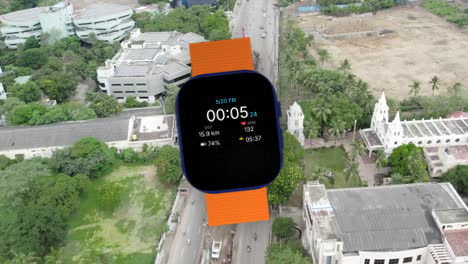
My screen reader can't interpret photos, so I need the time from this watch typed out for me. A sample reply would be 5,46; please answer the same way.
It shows 0,05
